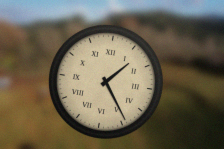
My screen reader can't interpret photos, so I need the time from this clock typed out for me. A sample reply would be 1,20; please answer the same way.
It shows 1,24
